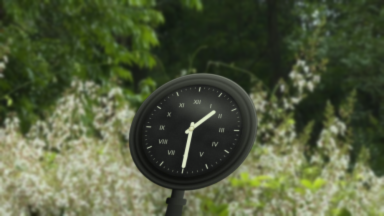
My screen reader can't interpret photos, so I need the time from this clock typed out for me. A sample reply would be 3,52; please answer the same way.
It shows 1,30
